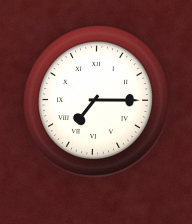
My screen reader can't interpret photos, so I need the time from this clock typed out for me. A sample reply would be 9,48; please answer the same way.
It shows 7,15
